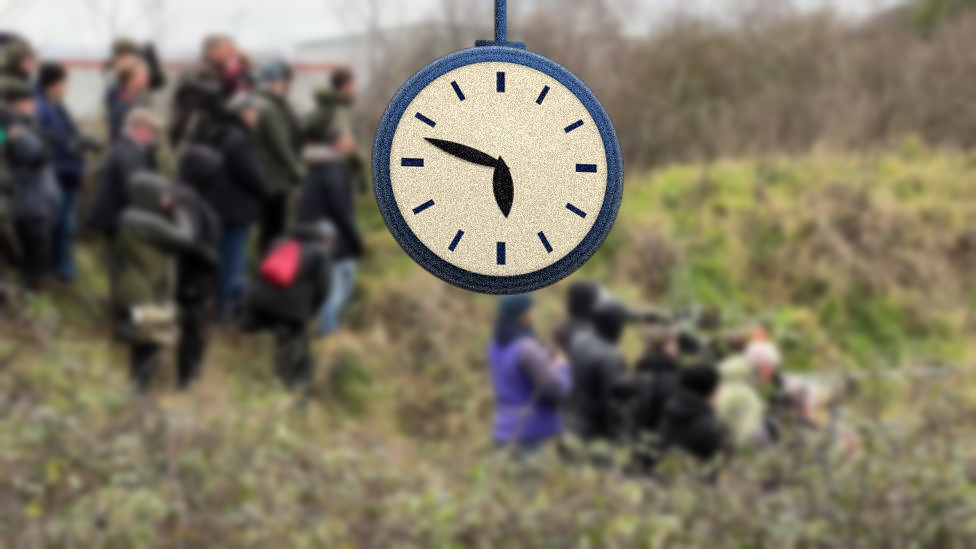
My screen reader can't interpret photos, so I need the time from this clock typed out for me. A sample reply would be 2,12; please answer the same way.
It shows 5,48
